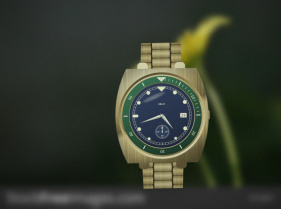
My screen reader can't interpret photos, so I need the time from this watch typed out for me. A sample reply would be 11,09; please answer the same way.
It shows 4,42
